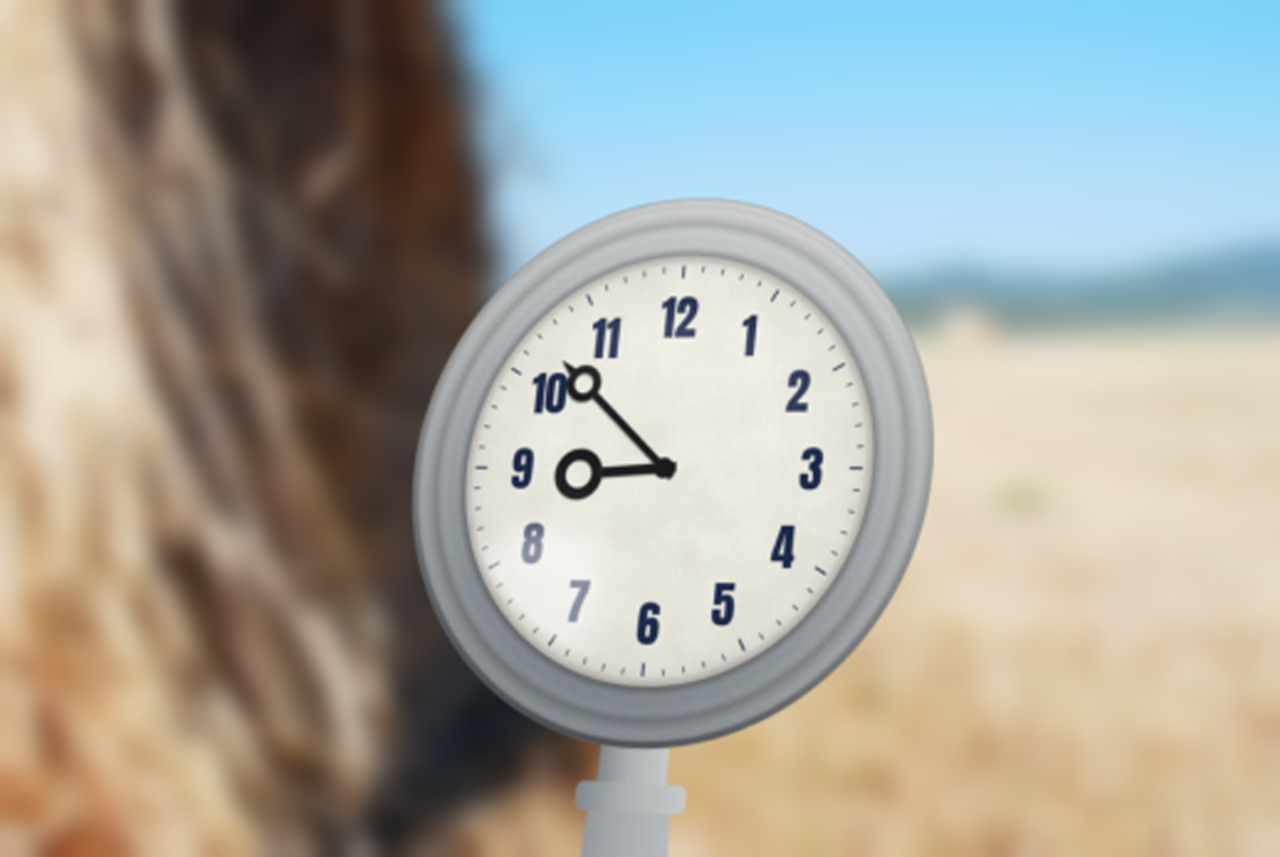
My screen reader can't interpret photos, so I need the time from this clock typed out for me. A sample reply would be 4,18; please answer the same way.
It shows 8,52
